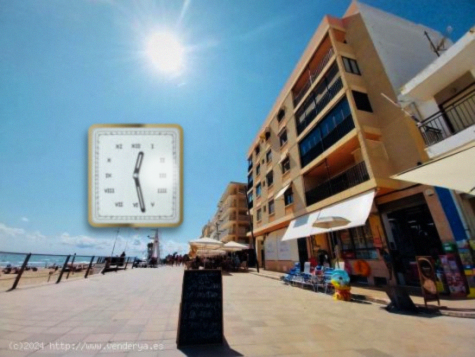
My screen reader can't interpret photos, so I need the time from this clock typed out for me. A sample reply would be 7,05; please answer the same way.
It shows 12,28
